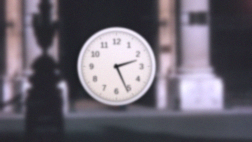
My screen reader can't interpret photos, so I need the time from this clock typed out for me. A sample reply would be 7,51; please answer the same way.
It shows 2,26
